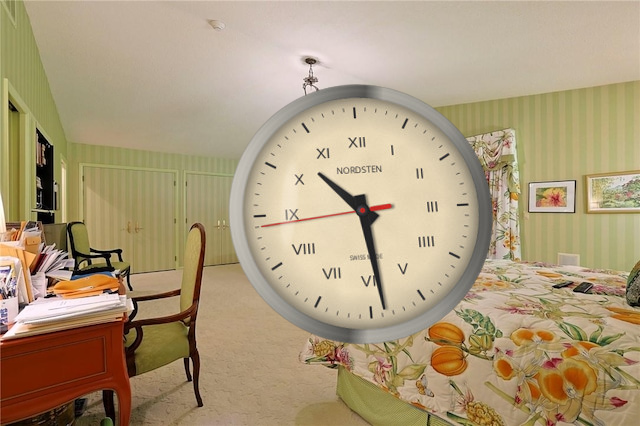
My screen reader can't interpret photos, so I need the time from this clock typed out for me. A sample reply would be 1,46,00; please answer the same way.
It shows 10,28,44
